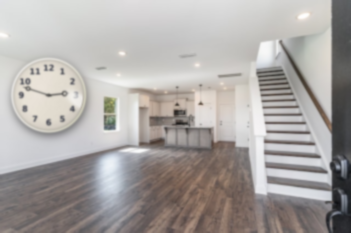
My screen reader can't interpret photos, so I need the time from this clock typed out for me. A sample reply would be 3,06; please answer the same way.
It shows 2,48
